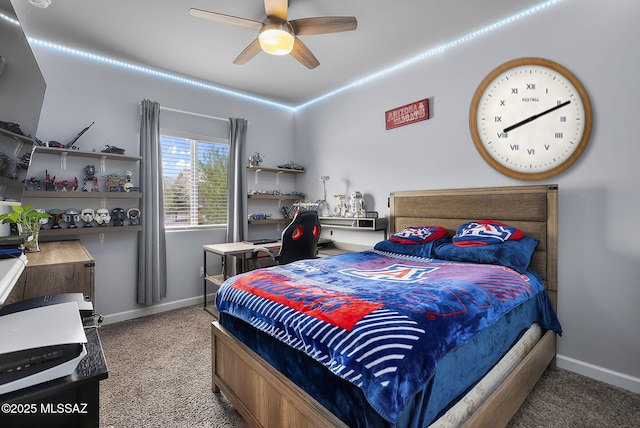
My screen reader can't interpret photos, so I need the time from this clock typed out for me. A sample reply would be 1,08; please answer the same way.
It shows 8,11
